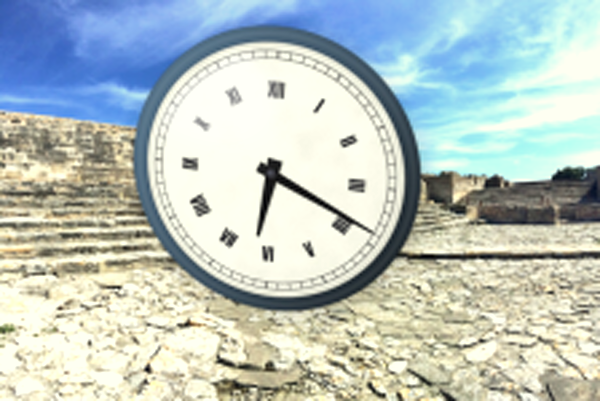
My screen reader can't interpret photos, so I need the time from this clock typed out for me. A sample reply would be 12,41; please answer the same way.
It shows 6,19
